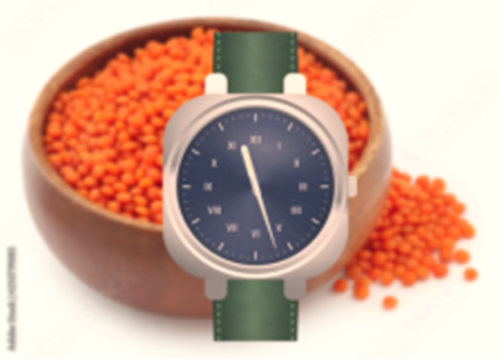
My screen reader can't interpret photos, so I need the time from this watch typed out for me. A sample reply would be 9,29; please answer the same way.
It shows 11,27
